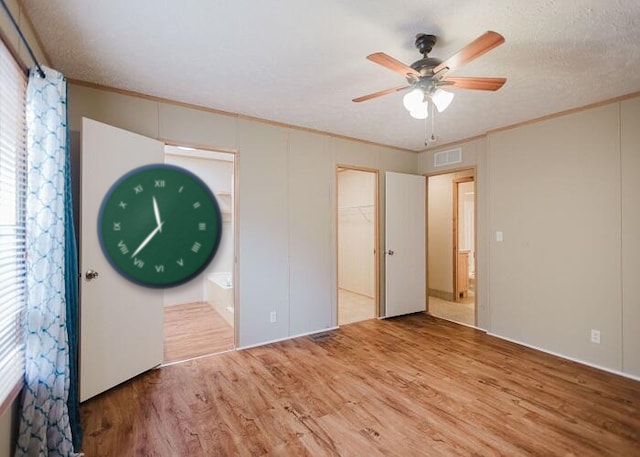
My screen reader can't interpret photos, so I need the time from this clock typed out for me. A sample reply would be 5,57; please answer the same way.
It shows 11,37
